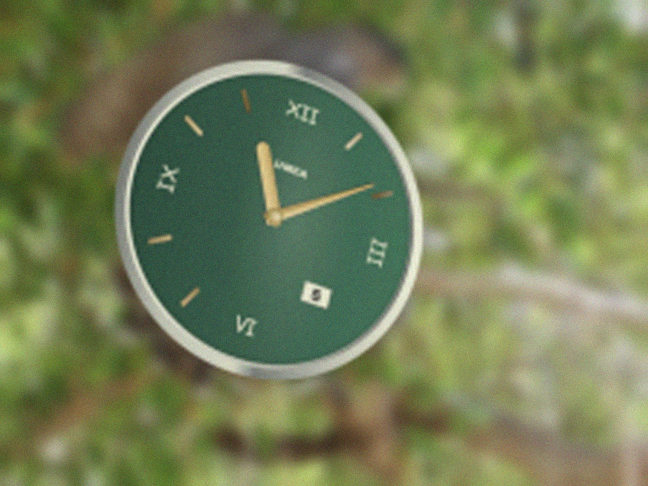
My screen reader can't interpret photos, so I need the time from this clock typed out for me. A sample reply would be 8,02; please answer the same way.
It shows 11,09
